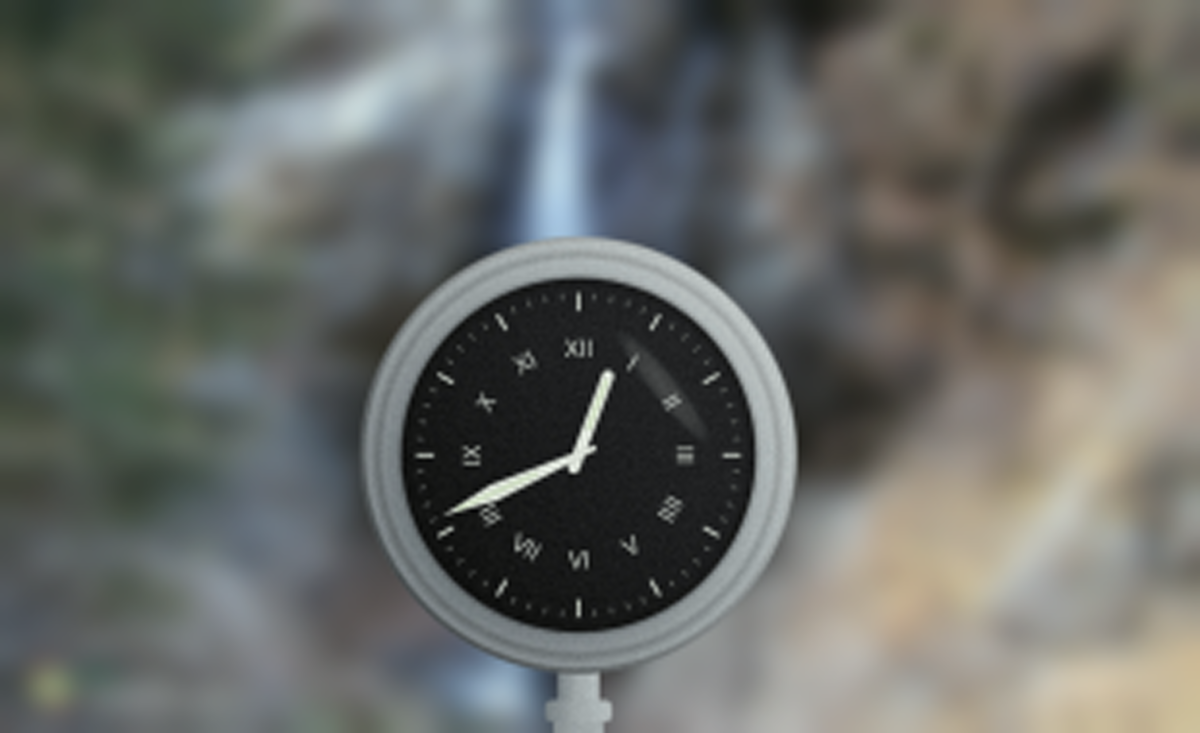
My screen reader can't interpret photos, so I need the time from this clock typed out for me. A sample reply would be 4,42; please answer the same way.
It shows 12,41
